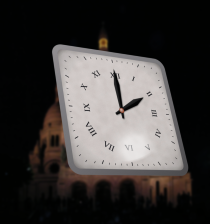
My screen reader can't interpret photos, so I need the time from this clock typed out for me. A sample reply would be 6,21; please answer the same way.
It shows 2,00
